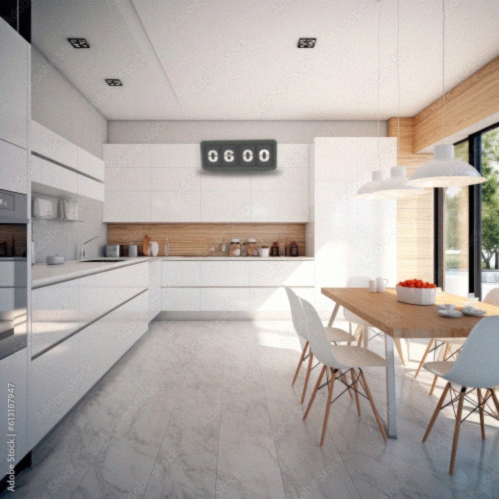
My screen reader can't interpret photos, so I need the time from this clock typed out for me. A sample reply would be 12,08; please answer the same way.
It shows 6,00
